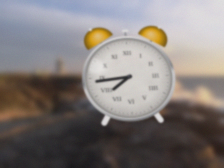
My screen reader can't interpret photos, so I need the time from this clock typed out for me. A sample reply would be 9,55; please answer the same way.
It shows 7,44
